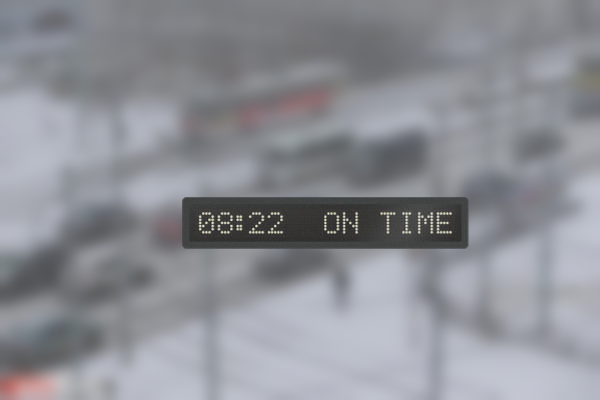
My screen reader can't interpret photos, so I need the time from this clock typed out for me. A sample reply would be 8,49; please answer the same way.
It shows 8,22
